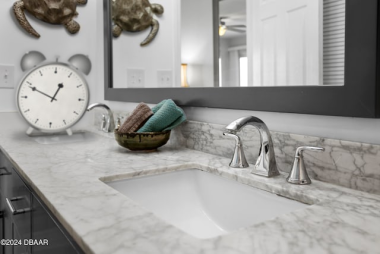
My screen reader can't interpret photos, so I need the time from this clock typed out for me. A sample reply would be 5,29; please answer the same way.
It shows 12,49
